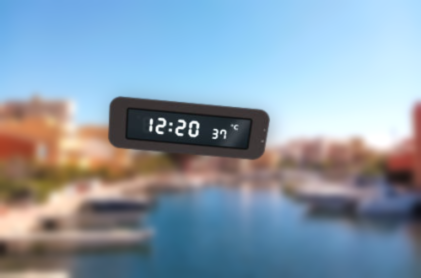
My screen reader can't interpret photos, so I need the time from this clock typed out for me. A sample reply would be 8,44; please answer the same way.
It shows 12,20
